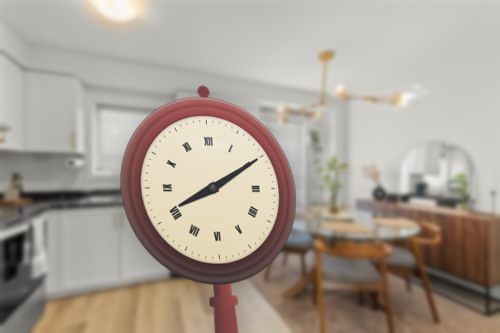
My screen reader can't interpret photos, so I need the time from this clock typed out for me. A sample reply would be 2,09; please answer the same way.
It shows 8,10
